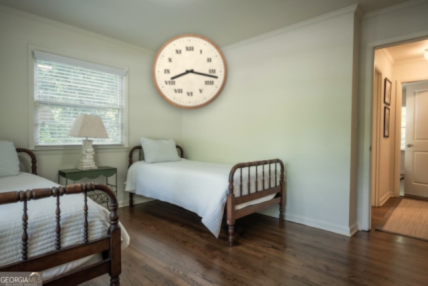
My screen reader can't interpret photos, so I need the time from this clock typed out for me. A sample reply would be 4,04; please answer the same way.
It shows 8,17
